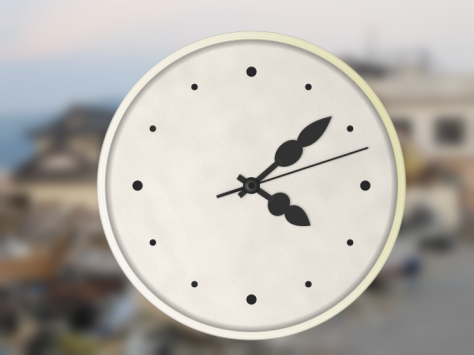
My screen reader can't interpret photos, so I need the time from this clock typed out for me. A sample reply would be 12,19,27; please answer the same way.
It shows 4,08,12
